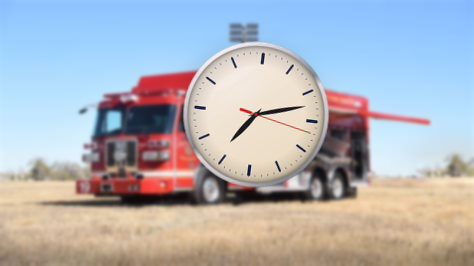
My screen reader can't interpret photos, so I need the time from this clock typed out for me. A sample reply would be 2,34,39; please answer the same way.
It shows 7,12,17
